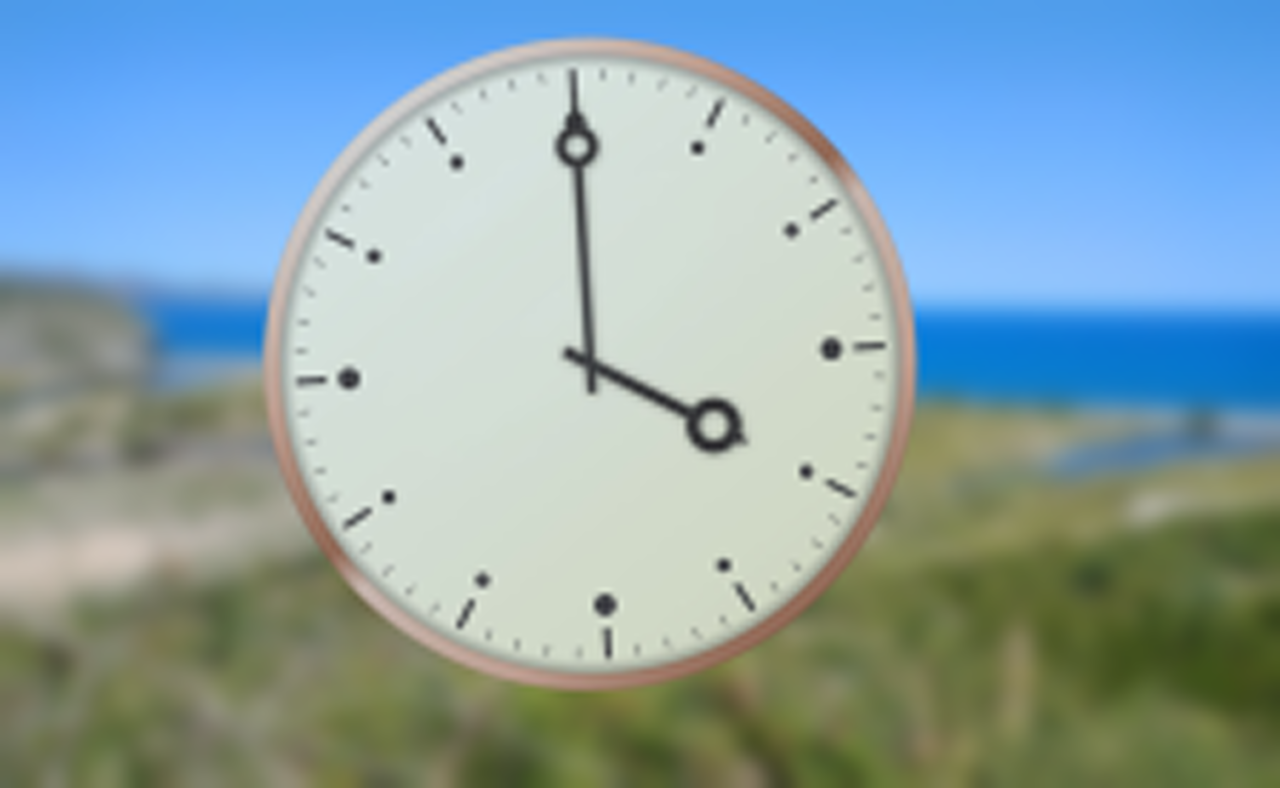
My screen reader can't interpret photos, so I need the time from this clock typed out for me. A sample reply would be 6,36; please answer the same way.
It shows 4,00
